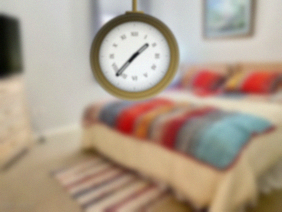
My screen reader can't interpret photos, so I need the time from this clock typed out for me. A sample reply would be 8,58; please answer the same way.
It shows 1,37
